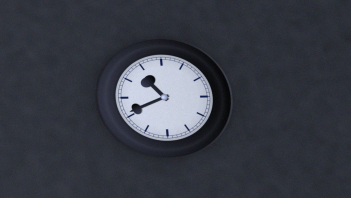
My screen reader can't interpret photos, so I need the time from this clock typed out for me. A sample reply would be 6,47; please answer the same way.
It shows 10,41
